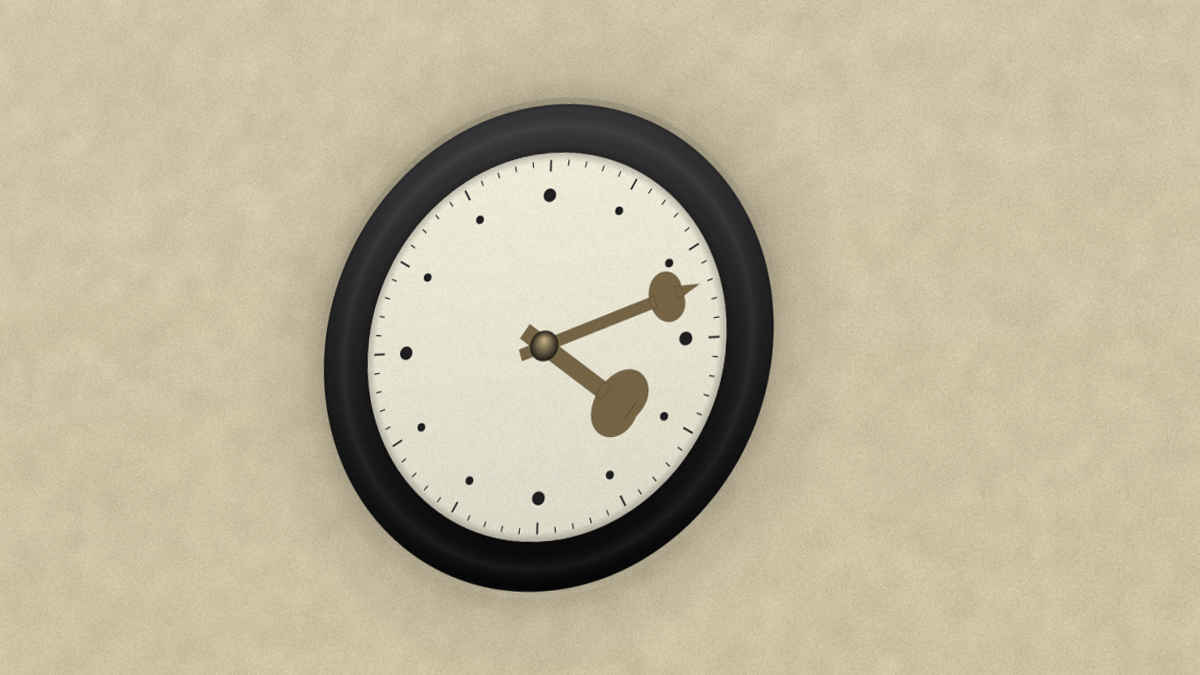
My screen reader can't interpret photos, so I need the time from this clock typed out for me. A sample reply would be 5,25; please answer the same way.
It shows 4,12
